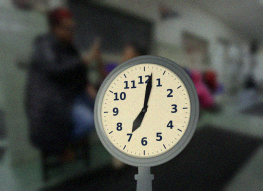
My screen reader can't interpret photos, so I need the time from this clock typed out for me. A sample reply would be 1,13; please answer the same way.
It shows 7,02
